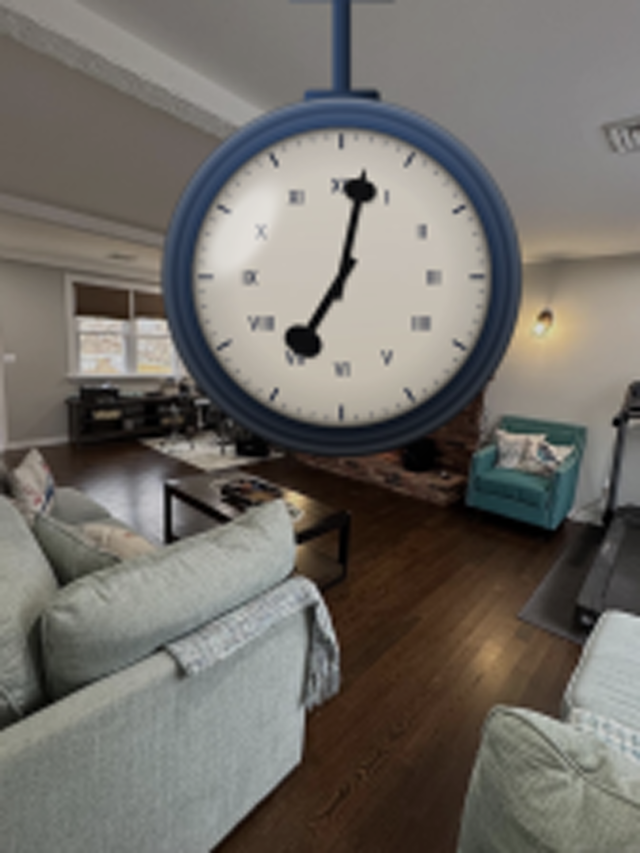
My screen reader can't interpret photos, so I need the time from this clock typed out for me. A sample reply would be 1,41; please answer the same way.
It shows 7,02
